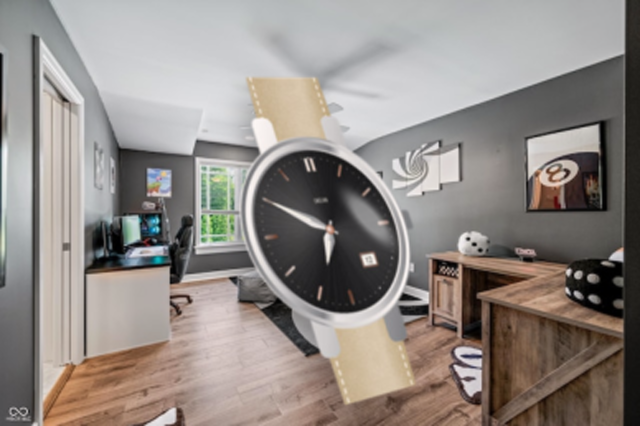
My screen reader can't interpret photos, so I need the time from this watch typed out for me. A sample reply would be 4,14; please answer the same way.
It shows 6,50
